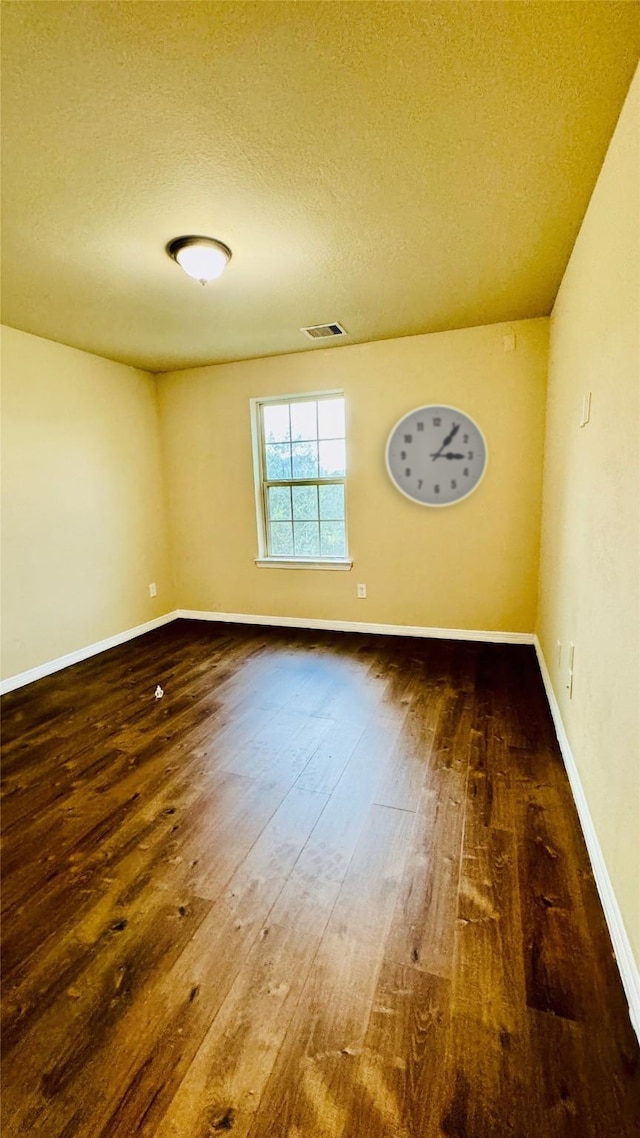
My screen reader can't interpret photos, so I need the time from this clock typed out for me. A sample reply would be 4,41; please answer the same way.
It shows 3,06
